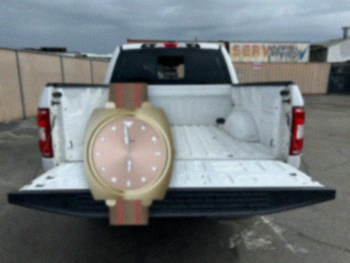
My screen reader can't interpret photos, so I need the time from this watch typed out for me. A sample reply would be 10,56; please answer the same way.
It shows 5,59
